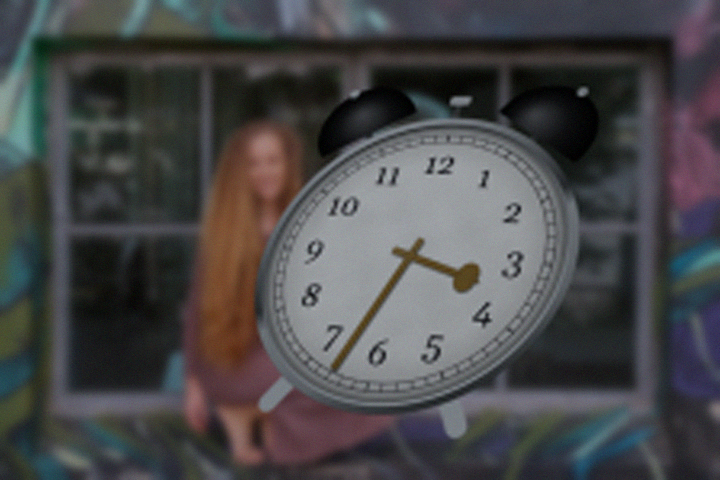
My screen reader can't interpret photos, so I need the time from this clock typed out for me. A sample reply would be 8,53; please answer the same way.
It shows 3,33
